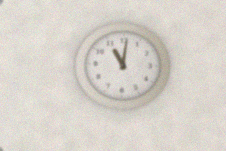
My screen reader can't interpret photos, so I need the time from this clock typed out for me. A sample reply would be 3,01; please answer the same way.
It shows 11,01
